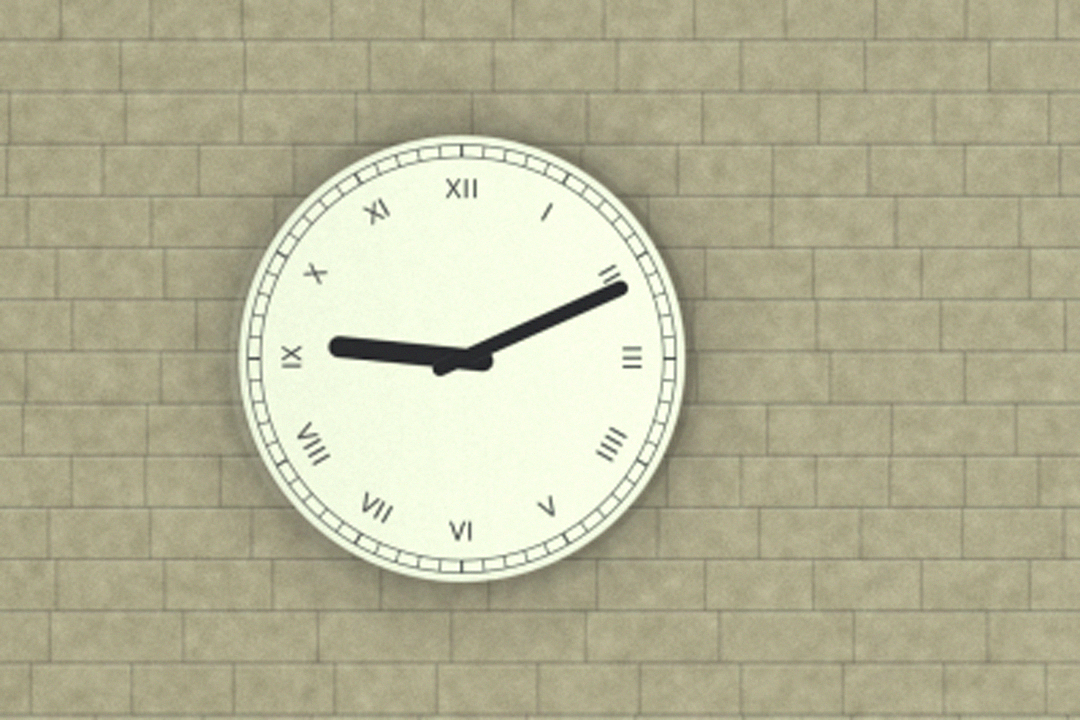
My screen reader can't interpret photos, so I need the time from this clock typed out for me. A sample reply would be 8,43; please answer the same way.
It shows 9,11
